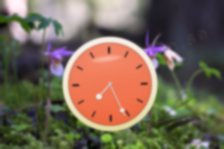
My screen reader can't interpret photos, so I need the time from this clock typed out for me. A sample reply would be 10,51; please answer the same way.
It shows 7,26
